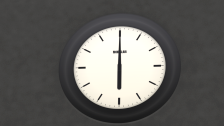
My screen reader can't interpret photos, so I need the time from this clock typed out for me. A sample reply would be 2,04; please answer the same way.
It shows 6,00
